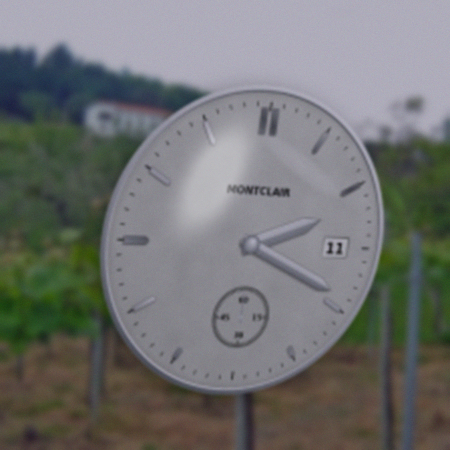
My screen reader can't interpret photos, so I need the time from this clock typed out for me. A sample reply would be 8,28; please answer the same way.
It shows 2,19
